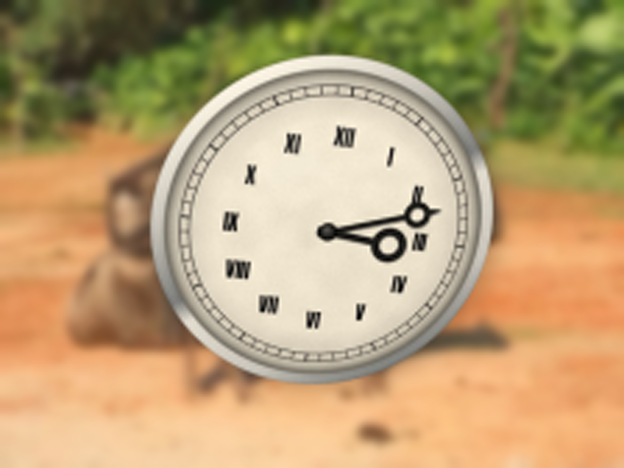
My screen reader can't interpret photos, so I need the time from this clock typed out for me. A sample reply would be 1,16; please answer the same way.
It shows 3,12
